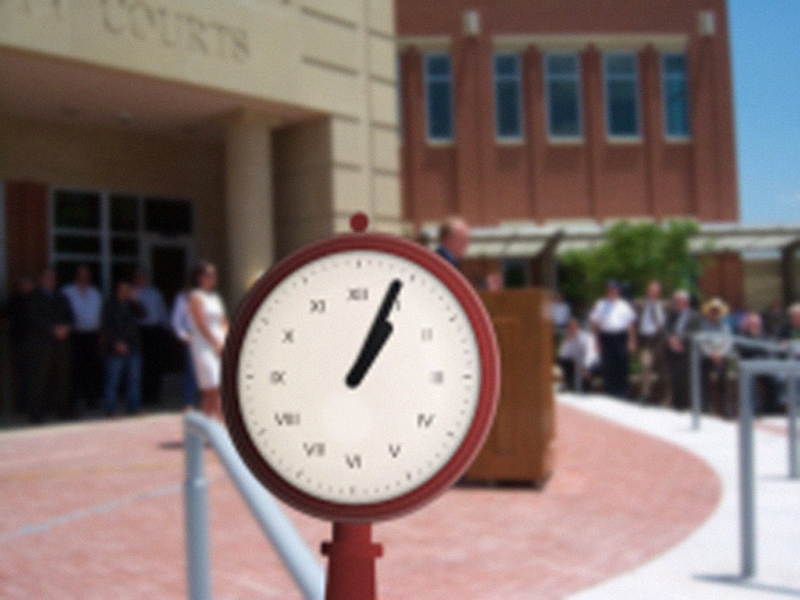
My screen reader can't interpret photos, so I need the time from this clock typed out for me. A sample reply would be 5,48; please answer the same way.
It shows 1,04
